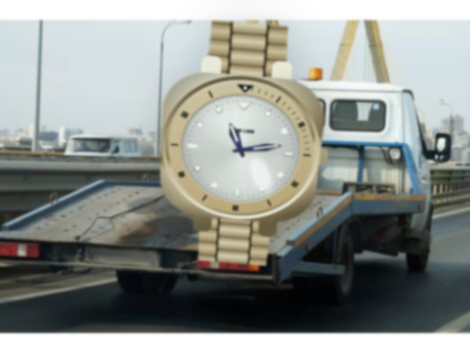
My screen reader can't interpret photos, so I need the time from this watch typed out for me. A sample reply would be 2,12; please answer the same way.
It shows 11,13
